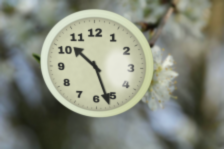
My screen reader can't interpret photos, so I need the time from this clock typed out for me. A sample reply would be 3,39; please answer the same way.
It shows 10,27
